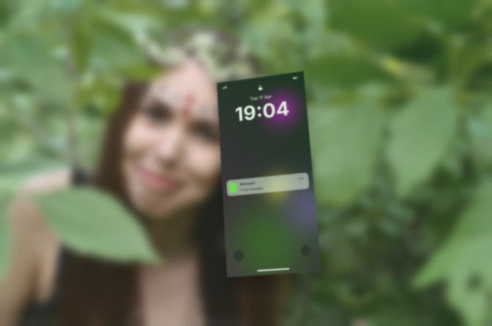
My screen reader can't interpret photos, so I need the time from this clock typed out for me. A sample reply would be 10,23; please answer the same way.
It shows 19,04
